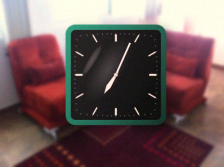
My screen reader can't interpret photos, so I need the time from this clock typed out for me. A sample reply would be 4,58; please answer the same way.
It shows 7,04
